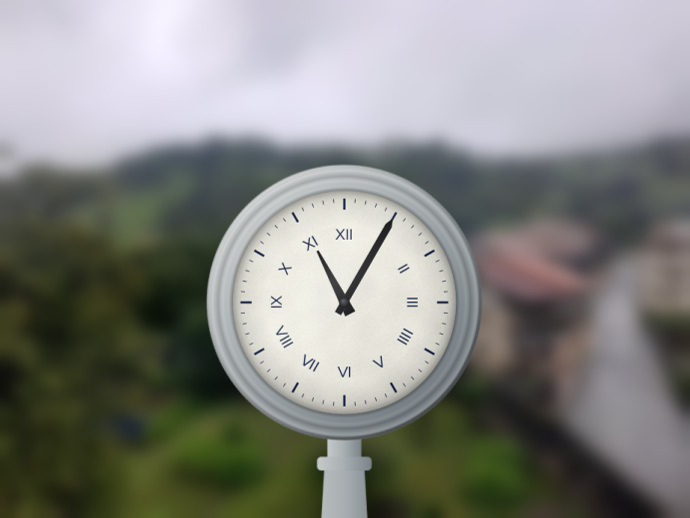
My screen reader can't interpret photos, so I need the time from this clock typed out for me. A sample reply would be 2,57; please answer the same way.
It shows 11,05
